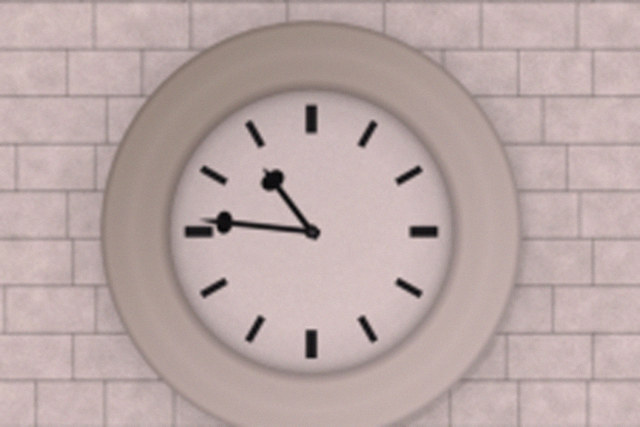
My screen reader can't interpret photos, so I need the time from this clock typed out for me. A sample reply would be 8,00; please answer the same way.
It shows 10,46
